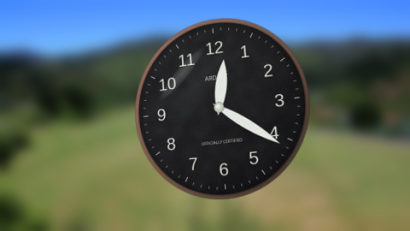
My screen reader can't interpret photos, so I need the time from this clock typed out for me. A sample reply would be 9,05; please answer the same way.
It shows 12,21
